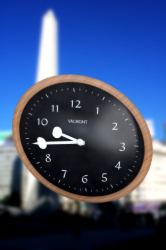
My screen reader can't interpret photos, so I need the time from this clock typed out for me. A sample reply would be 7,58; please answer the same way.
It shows 9,44
